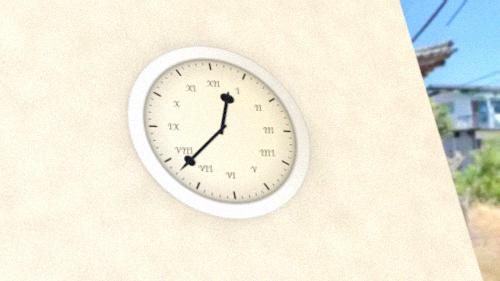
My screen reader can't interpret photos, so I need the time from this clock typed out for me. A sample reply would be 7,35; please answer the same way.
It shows 12,38
